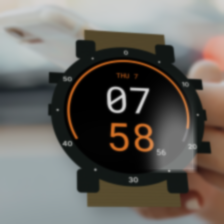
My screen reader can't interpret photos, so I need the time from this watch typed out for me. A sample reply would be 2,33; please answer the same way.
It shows 7,58
